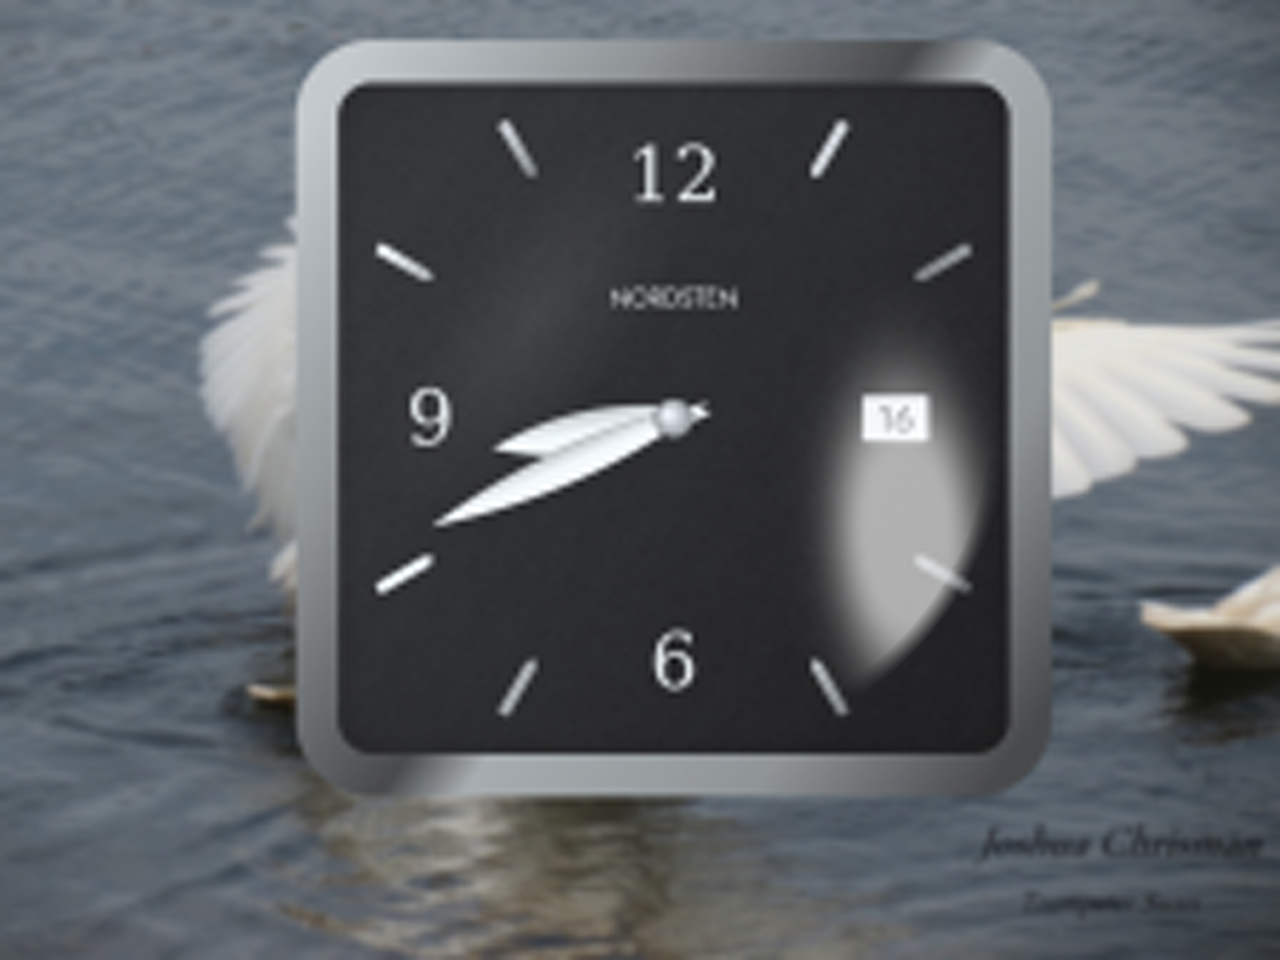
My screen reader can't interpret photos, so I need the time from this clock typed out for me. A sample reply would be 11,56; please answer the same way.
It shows 8,41
